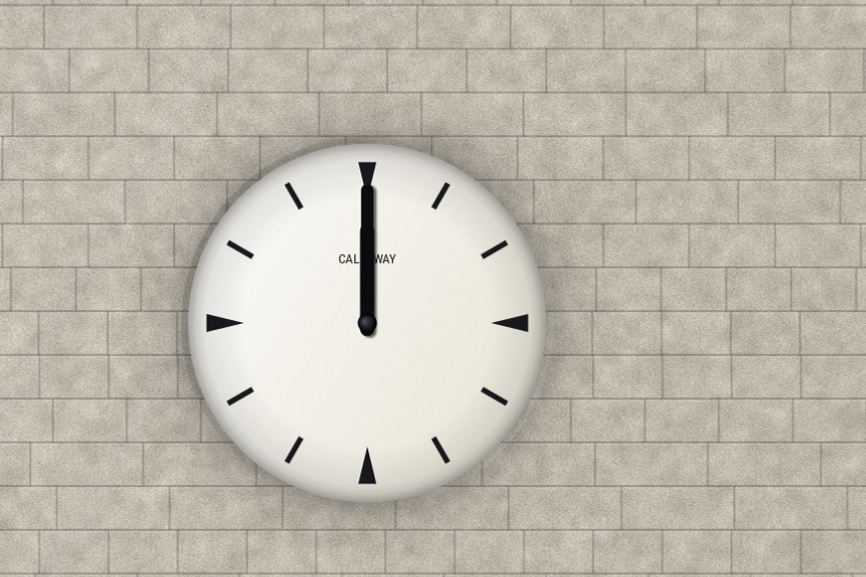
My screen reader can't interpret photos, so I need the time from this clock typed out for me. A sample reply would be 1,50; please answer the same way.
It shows 12,00
